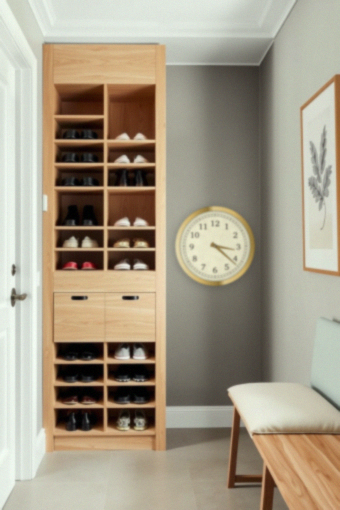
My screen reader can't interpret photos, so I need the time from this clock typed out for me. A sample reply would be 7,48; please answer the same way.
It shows 3,22
